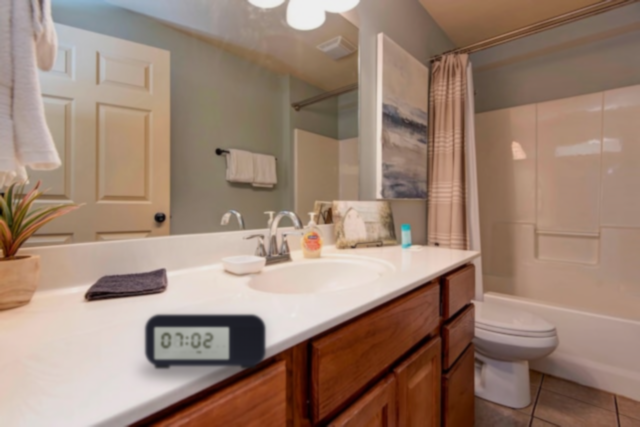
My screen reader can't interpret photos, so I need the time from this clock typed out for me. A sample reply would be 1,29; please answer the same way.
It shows 7,02
